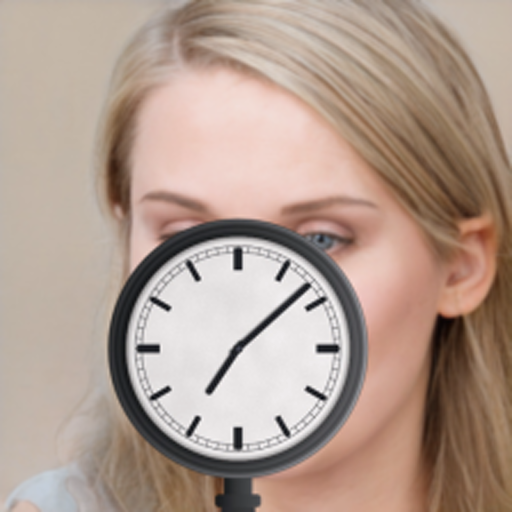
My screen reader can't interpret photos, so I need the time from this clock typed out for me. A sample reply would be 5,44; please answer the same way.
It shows 7,08
